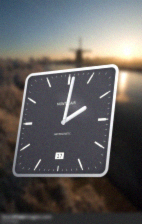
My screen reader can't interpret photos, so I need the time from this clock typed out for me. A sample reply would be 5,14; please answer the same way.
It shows 2,01
